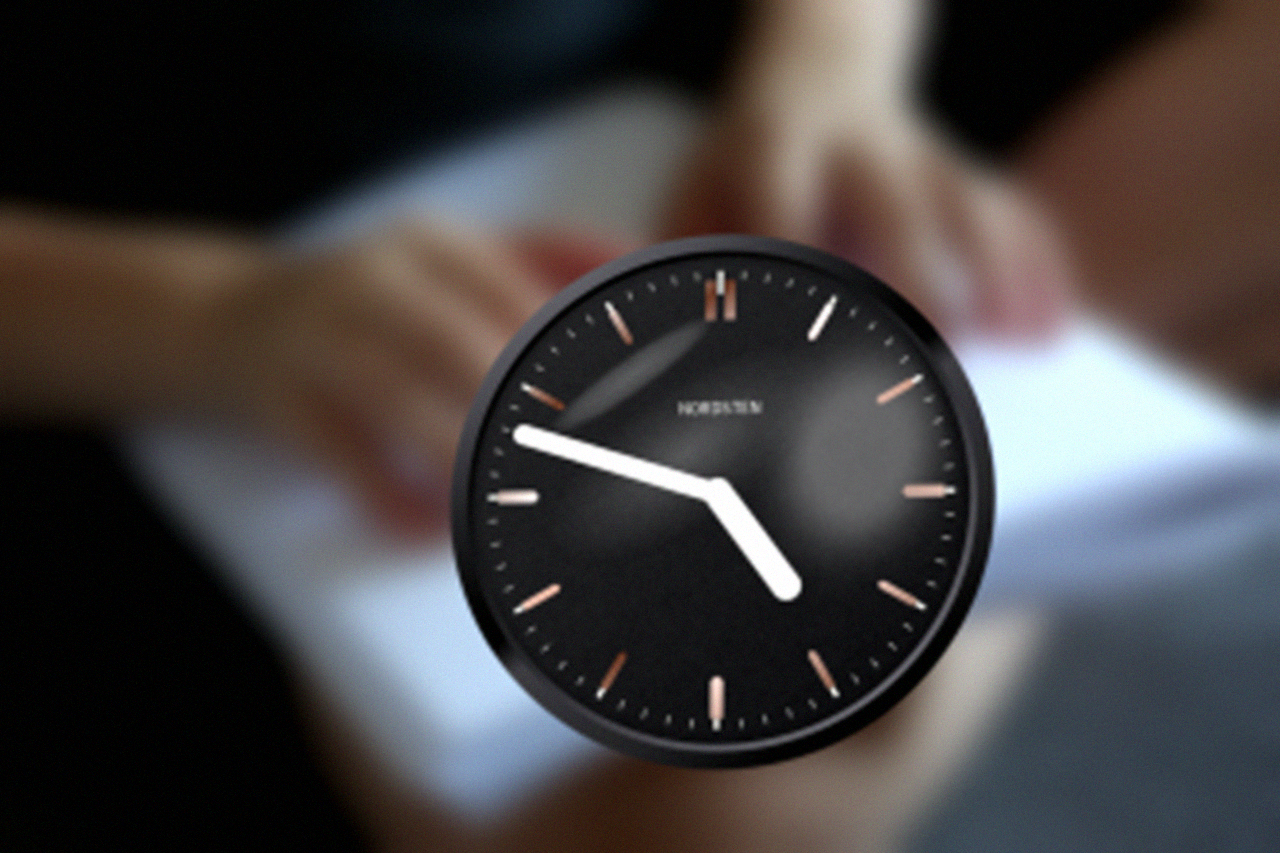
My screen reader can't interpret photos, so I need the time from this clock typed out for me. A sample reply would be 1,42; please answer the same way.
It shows 4,48
